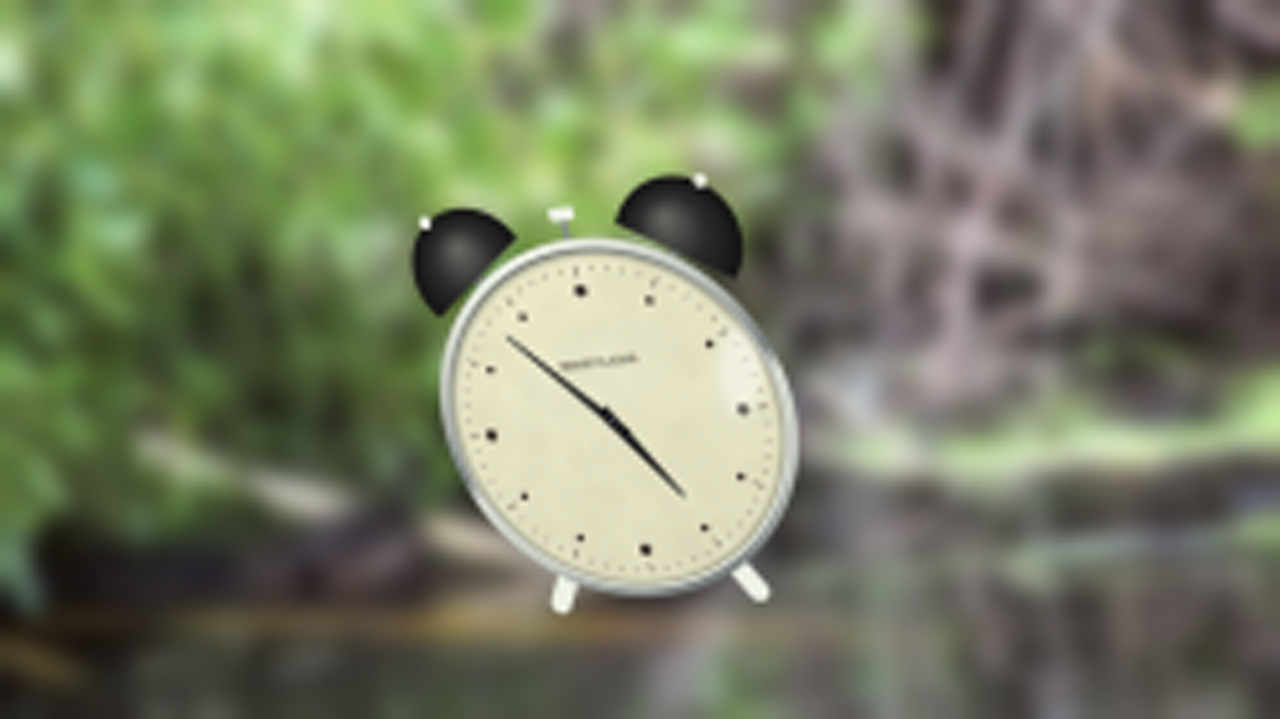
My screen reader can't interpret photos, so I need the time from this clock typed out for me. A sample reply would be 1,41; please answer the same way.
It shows 4,53
